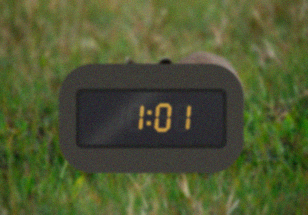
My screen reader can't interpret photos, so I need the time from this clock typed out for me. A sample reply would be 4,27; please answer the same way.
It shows 1,01
